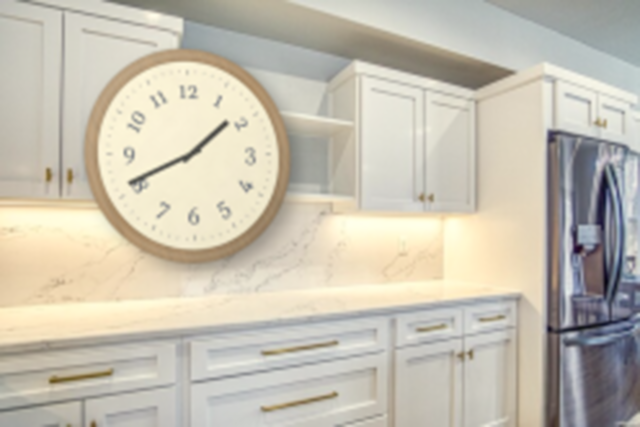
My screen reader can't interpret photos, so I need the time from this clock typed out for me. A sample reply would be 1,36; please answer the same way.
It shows 1,41
